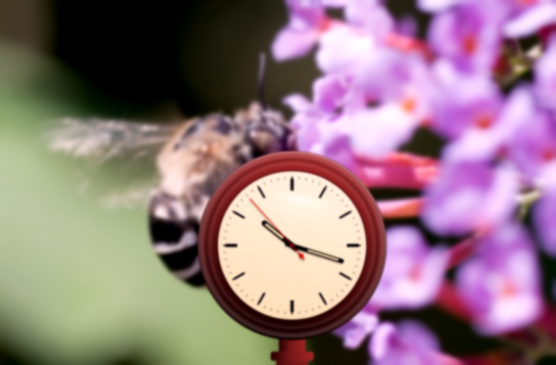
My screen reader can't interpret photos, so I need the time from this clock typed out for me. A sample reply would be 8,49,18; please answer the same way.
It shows 10,17,53
